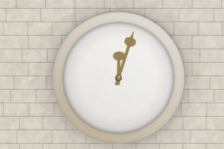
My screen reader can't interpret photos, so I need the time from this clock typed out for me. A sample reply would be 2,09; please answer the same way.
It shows 12,03
